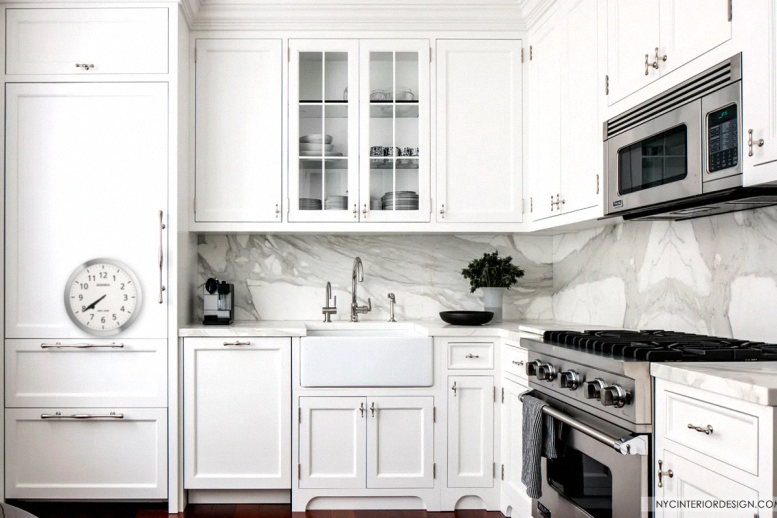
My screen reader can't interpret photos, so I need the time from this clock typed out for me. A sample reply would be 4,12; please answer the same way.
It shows 7,39
